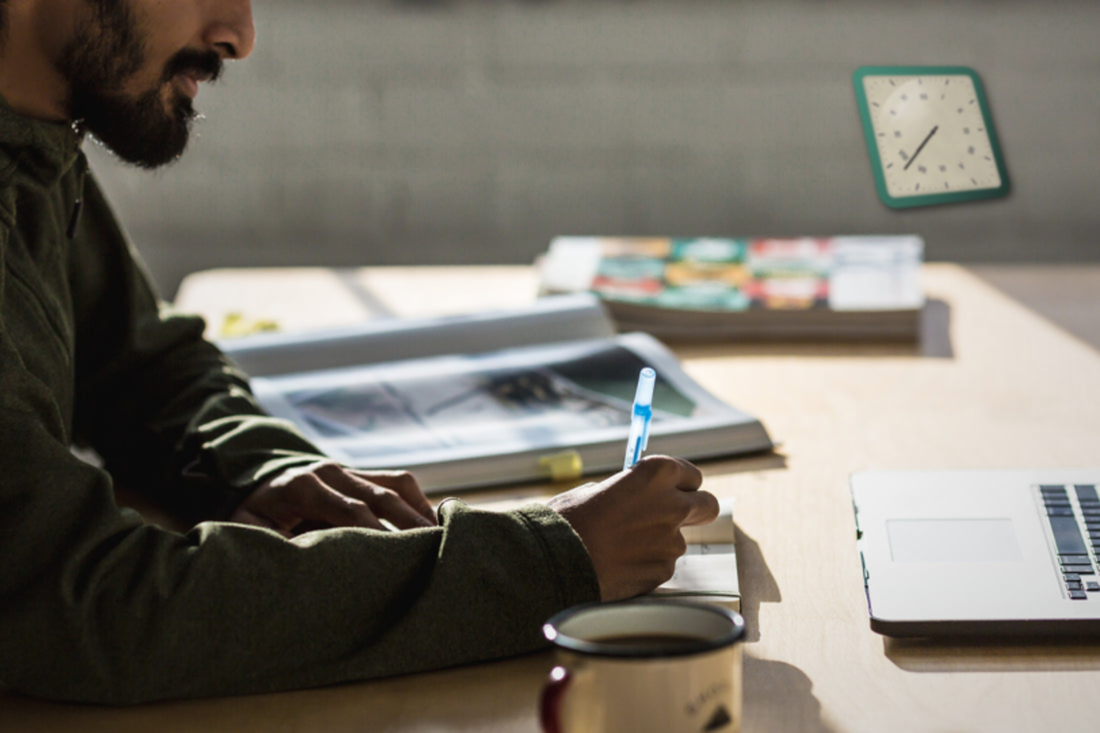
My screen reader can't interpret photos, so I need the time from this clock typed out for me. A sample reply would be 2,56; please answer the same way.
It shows 7,38
